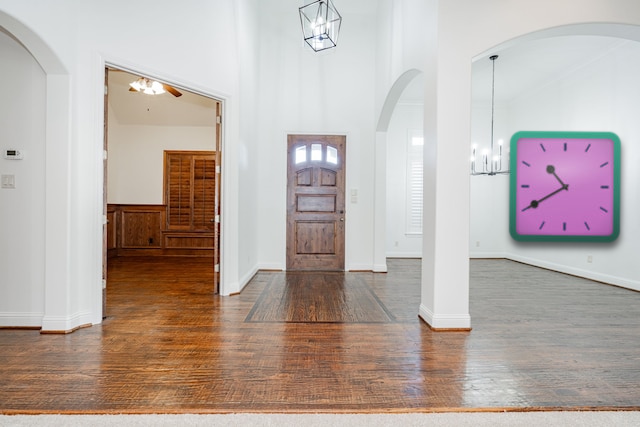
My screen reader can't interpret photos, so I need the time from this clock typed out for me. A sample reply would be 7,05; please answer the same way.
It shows 10,40
